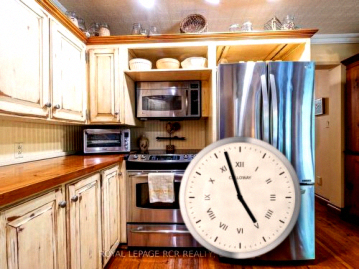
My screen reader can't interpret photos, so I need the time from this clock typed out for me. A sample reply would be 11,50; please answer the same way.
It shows 4,57
